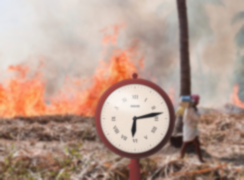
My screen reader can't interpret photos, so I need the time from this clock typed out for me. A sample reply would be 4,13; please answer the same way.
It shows 6,13
